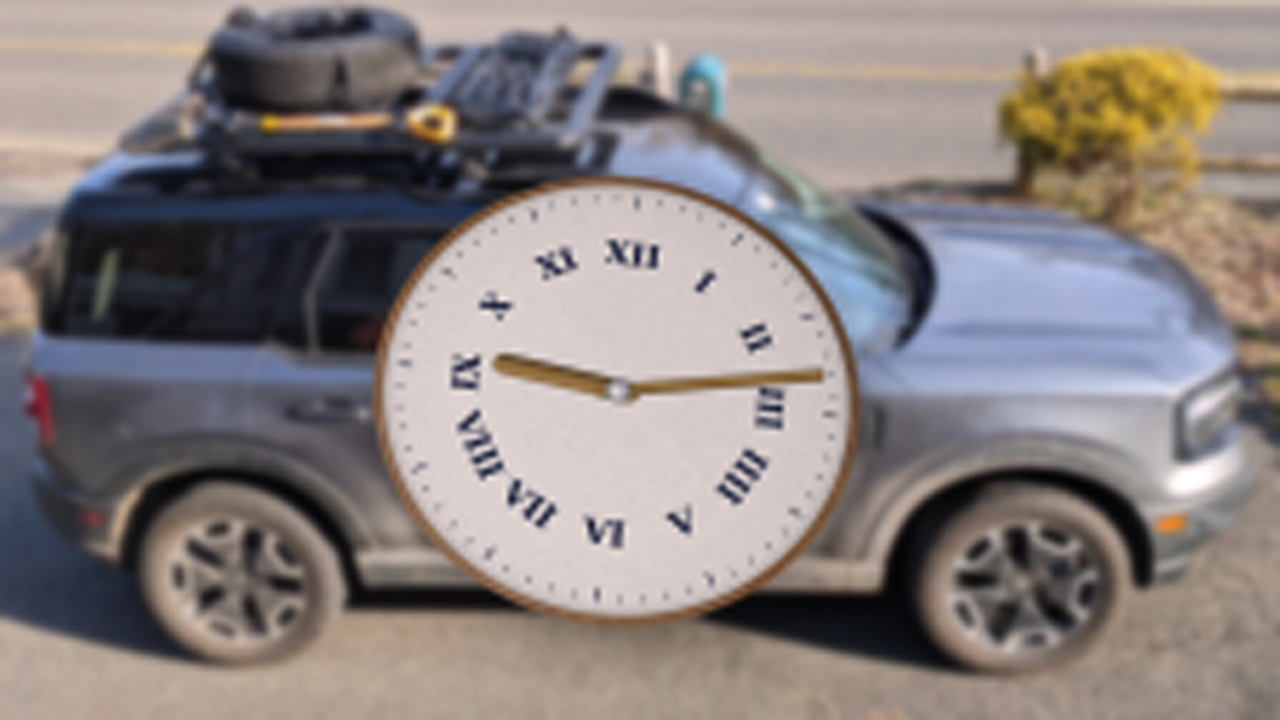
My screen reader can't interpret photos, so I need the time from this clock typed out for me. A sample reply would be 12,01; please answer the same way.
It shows 9,13
